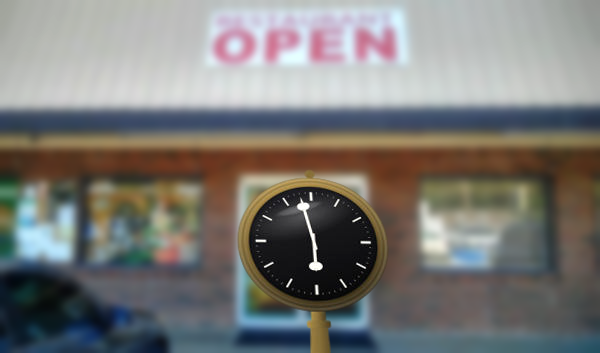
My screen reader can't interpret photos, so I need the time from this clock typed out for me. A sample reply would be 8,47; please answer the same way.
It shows 5,58
